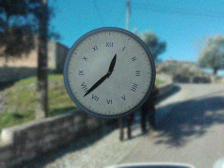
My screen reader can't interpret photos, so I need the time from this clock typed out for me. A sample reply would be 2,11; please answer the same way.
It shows 12,38
